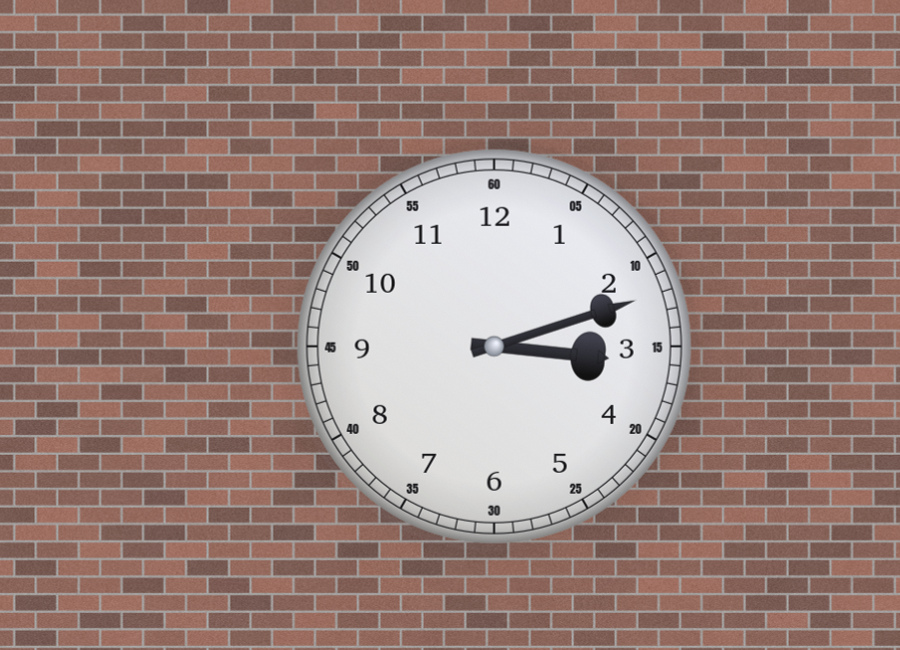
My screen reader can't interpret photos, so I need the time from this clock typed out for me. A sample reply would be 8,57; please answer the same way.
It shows 3,12
